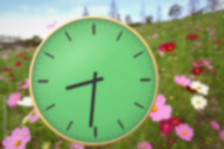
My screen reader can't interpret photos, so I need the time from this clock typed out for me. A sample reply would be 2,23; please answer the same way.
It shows 8,31
